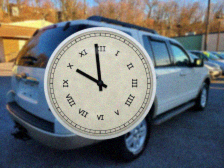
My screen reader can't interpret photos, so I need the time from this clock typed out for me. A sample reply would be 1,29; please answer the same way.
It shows 9,59
